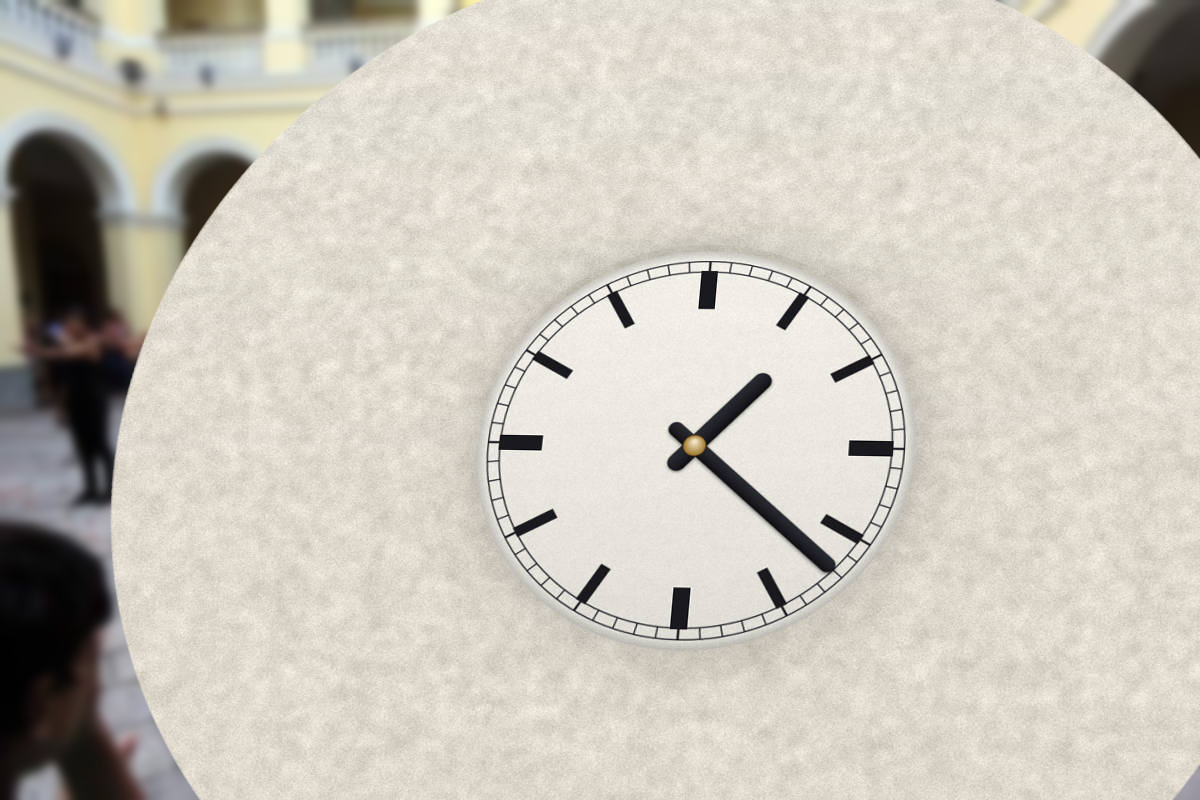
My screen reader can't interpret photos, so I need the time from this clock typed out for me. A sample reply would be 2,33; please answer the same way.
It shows 1,22
